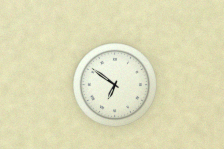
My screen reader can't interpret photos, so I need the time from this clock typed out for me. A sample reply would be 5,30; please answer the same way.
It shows 6,51
